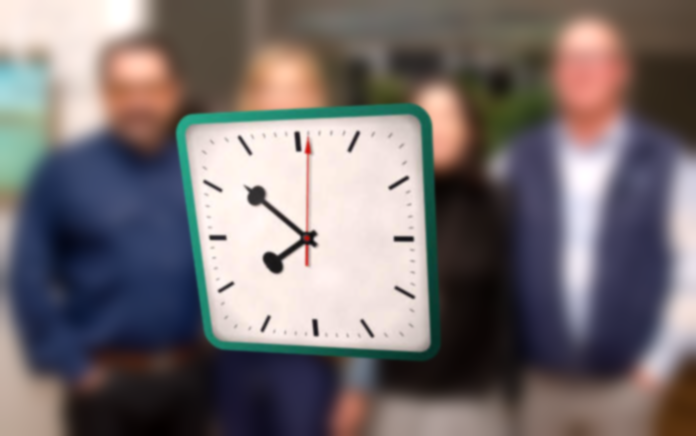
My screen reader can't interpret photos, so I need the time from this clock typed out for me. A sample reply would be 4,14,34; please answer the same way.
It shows 7,52,01
